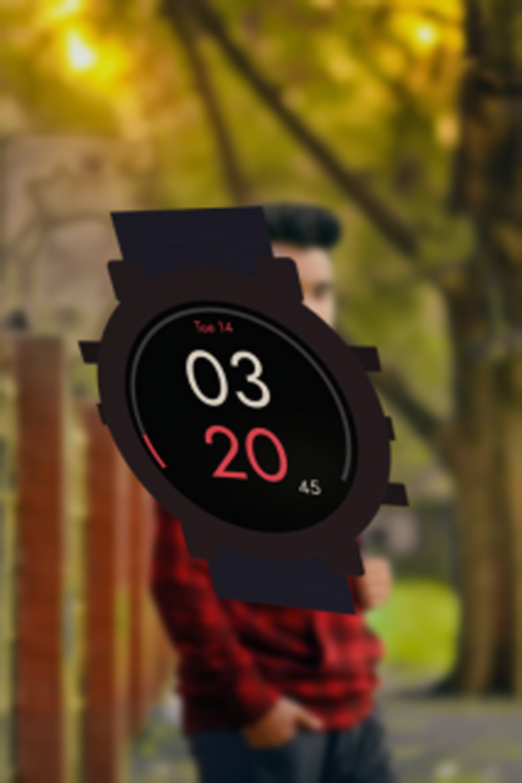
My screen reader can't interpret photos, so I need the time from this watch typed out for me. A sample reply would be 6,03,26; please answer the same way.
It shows 3,20,45
